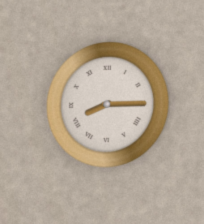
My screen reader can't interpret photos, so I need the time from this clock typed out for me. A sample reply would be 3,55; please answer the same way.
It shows 8,15
